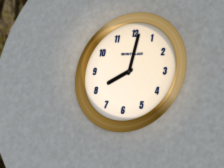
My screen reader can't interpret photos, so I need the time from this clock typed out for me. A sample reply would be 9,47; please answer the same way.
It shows 8,01
